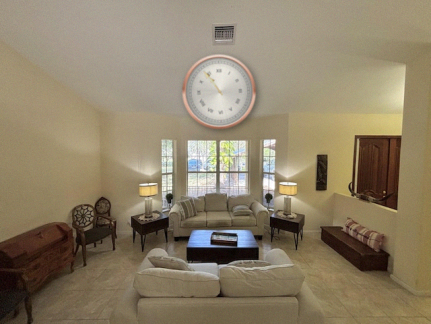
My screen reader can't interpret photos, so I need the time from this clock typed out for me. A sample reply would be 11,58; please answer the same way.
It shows 10,54
